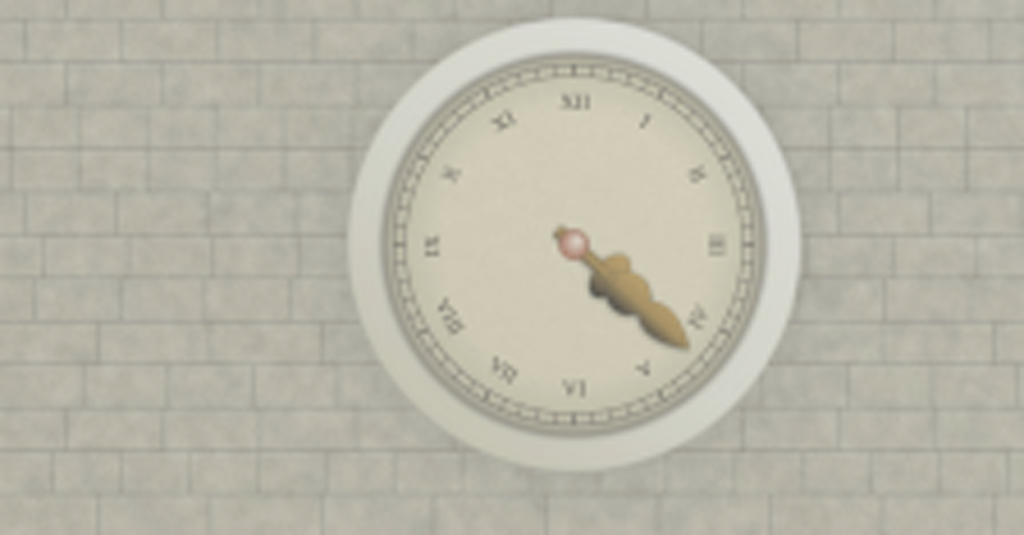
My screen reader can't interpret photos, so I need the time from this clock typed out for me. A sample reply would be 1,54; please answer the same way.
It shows 4,22
